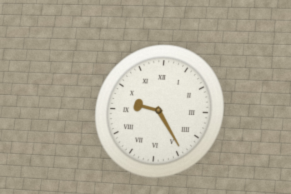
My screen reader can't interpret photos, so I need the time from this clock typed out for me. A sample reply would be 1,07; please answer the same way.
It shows 9,24
